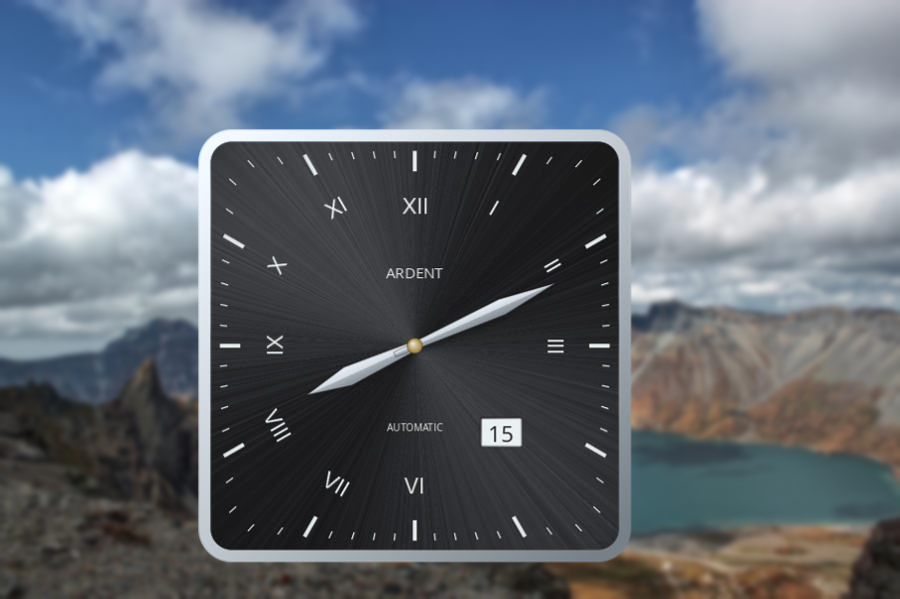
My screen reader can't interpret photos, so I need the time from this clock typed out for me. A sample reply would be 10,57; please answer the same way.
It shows 8,11
